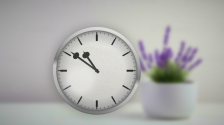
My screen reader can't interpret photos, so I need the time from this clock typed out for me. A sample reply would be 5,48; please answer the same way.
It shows 10,51
